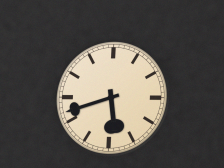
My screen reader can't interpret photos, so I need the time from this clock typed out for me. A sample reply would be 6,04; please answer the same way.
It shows 5,42
